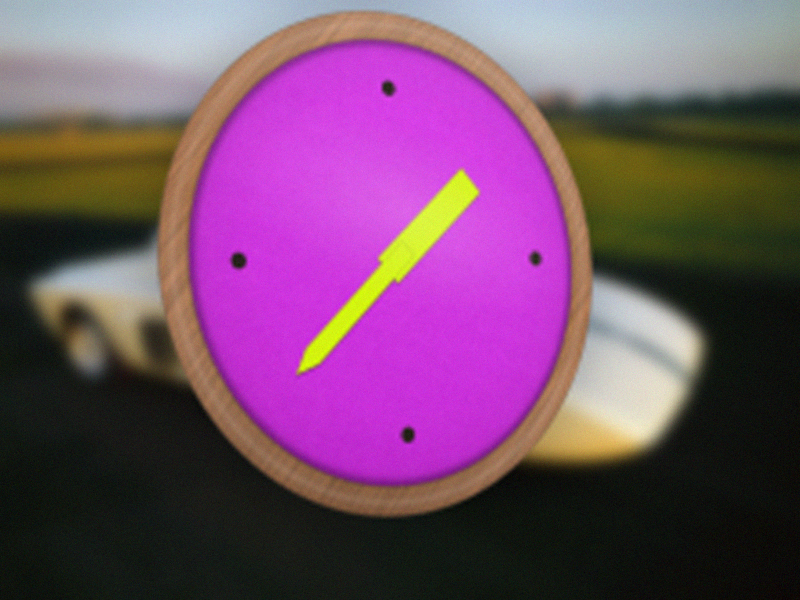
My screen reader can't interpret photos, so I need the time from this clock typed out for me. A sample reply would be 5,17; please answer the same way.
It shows 1,38
